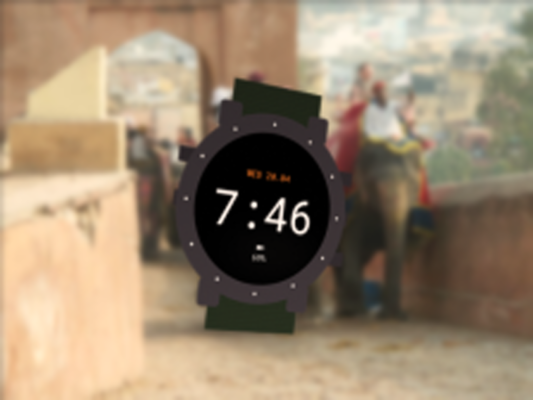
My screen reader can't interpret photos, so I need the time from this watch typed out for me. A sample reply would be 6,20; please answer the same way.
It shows 7,46
